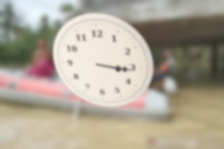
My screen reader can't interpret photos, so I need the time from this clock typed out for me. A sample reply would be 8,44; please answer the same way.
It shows 3,16
